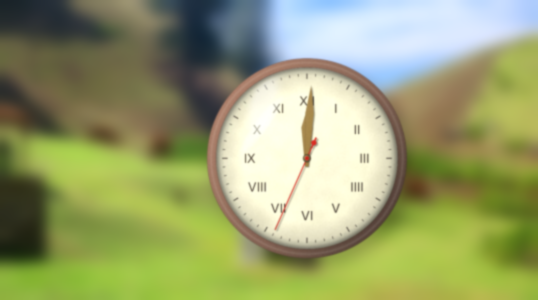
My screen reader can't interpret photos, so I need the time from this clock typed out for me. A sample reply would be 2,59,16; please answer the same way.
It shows 12,00,34
